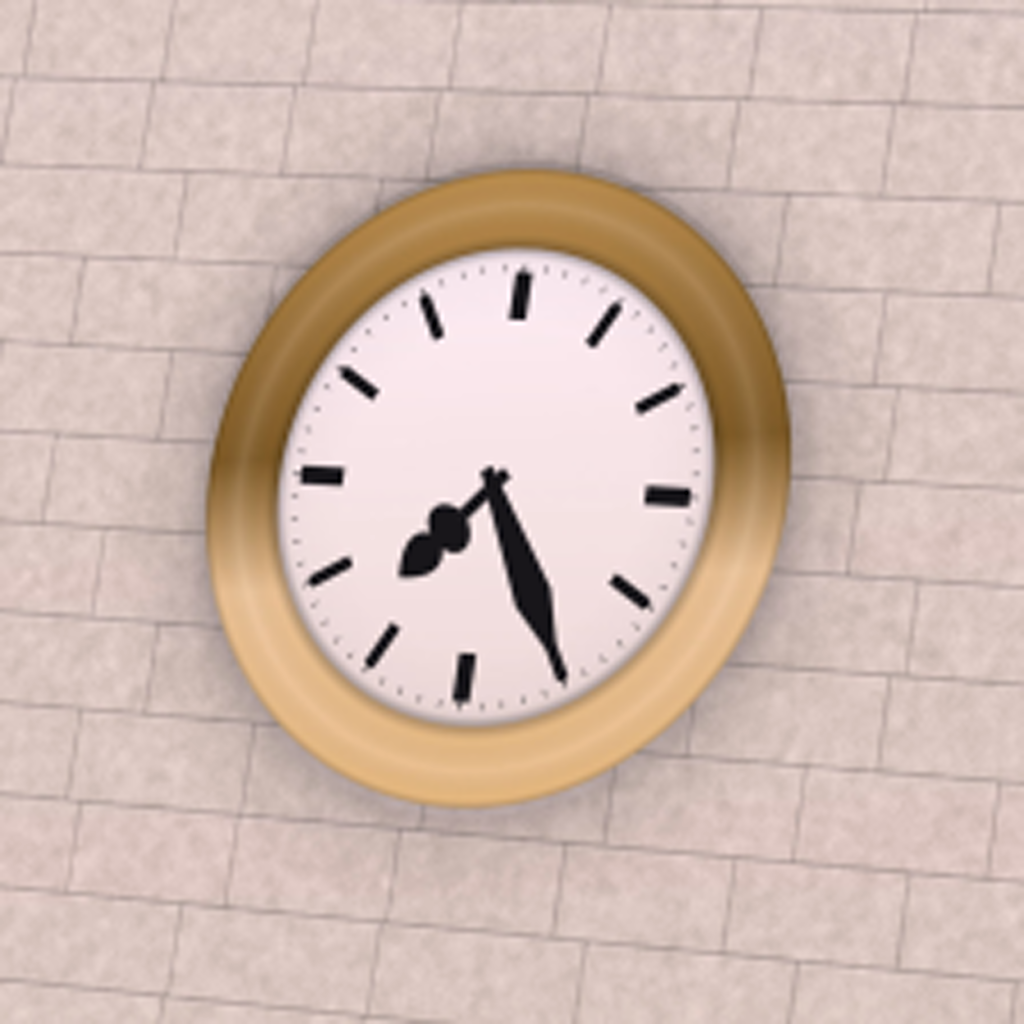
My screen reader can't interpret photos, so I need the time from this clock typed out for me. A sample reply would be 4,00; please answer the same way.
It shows 7,25
